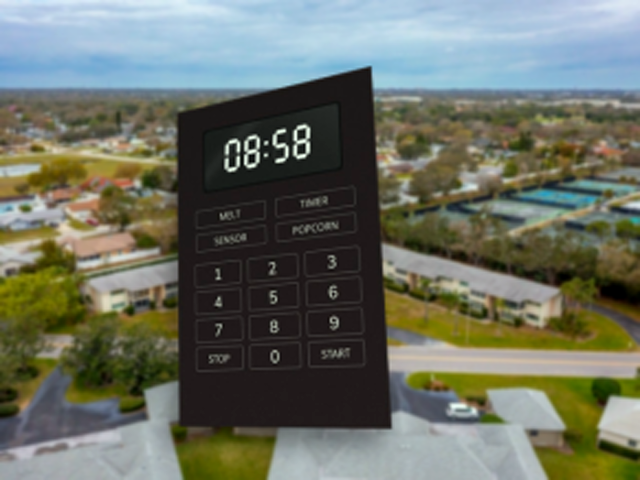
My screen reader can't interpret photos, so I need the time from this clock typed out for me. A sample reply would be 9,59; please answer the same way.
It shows 8,58
